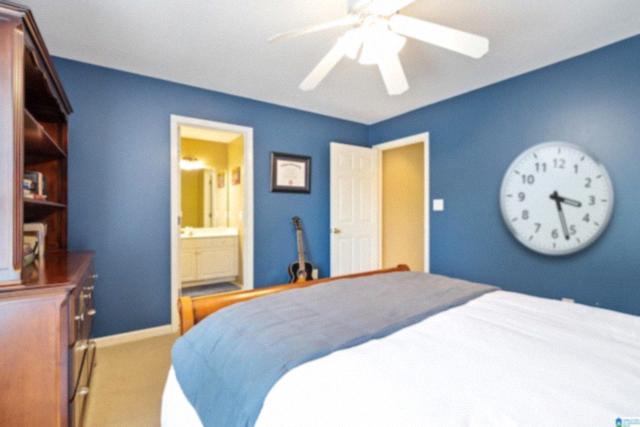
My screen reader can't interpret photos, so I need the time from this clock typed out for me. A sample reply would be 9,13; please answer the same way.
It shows 3,27
